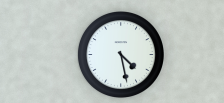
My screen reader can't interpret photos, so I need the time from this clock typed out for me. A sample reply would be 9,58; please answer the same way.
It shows 4,28
